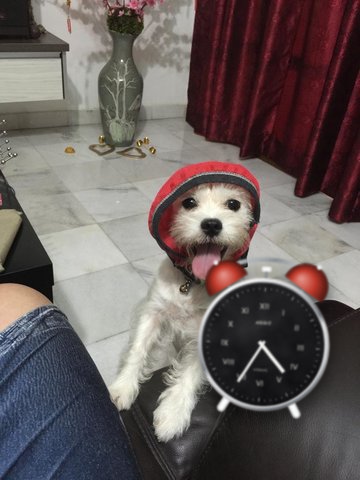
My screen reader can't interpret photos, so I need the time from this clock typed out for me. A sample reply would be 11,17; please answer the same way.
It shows 4,35
